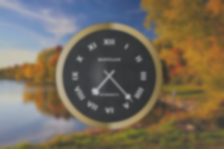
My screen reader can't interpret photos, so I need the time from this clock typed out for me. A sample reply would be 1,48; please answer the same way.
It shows 7,23
